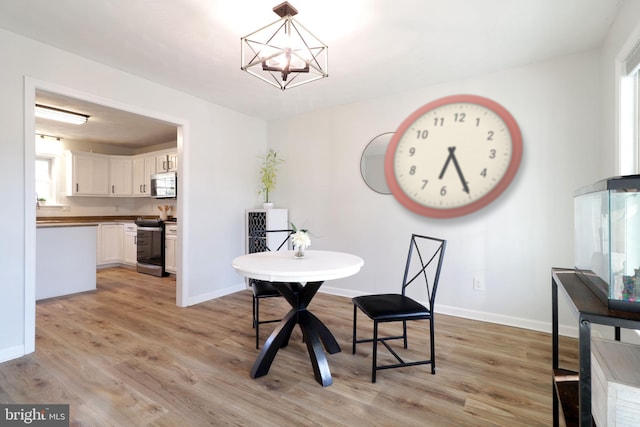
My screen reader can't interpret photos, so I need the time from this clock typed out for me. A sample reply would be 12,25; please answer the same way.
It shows 6,25
